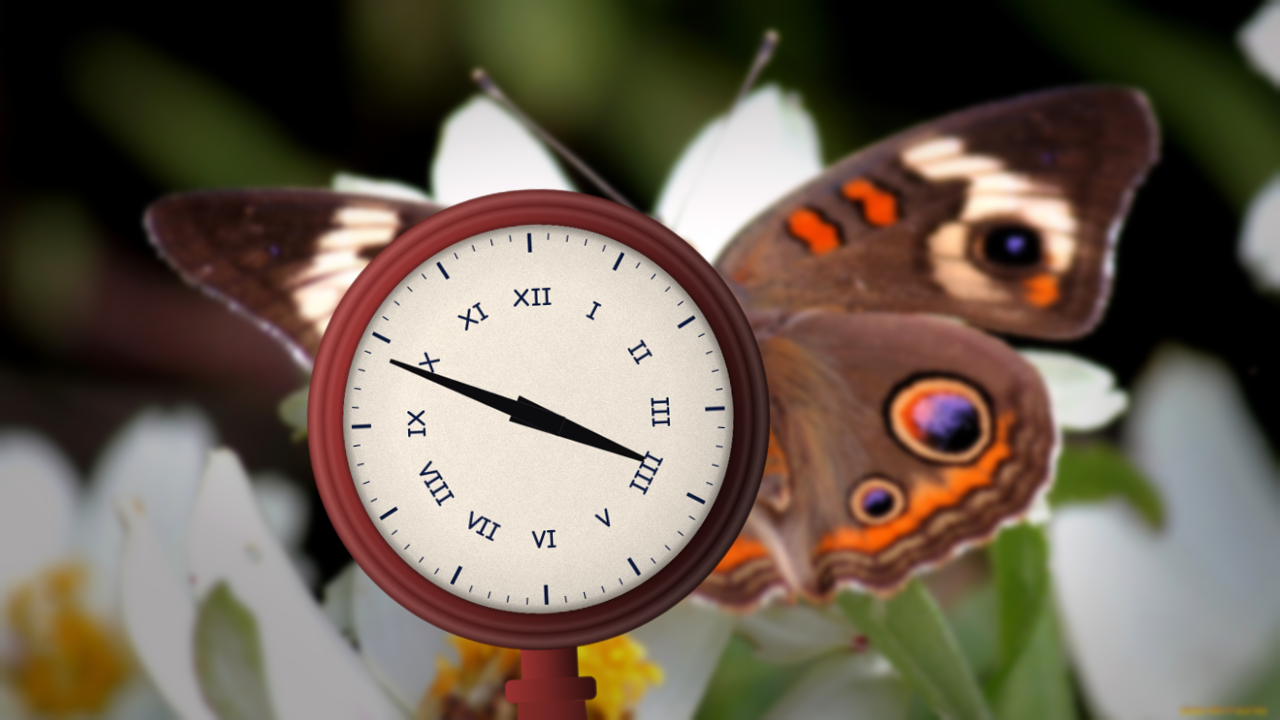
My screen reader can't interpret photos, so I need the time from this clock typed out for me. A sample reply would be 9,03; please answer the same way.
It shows 3,49
